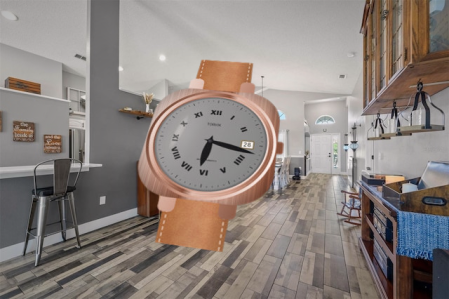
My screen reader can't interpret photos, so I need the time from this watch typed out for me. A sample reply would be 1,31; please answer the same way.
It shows 6,17
